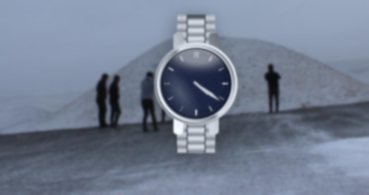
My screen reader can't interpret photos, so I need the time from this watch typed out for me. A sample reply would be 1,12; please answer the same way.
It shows 4,21
